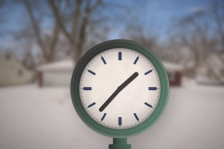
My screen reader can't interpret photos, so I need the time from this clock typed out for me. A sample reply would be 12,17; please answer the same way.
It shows 1,37
